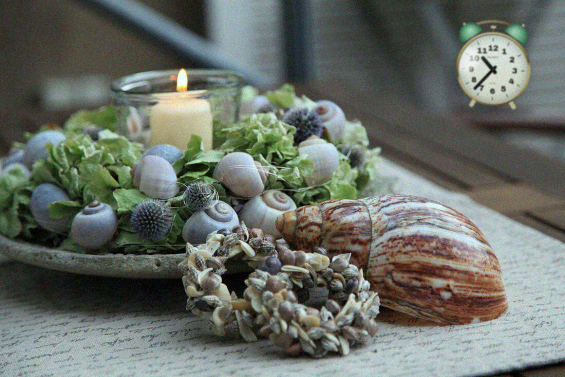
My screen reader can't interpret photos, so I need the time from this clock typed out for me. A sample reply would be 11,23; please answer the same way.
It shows 10,37
